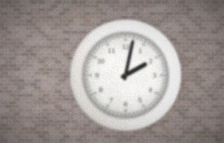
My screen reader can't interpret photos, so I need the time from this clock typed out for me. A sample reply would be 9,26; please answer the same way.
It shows 2,02
